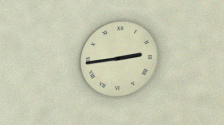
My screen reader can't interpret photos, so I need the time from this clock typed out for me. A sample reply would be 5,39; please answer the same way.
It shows 2,44
